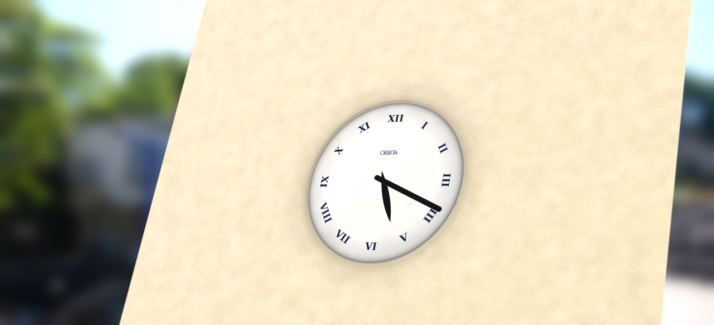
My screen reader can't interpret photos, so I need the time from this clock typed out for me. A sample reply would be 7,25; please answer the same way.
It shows 5,19
